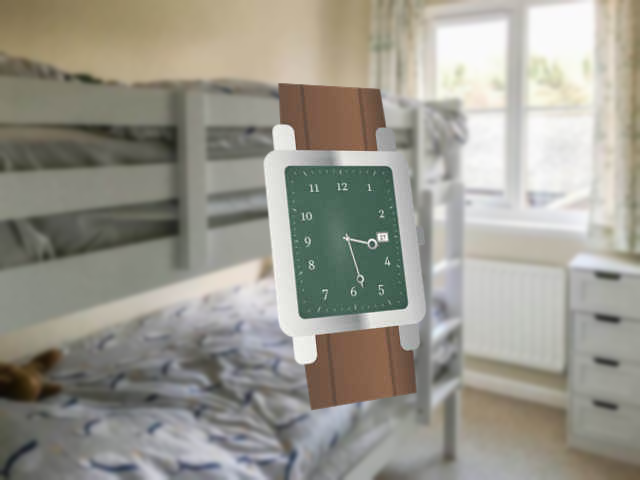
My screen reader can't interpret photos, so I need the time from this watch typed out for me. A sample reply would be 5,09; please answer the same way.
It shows 3,28
